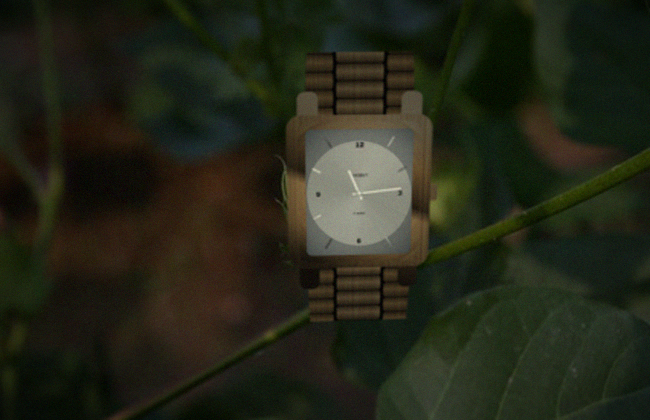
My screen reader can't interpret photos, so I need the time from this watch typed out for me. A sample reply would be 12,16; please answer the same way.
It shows 11,14
